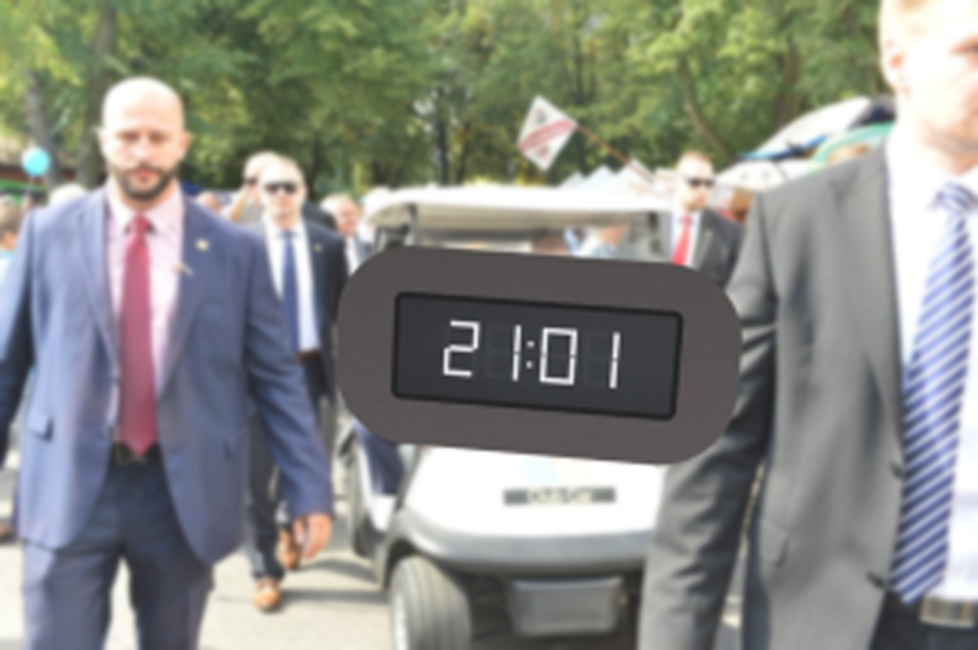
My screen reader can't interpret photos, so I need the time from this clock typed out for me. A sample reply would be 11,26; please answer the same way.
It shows 21,01
